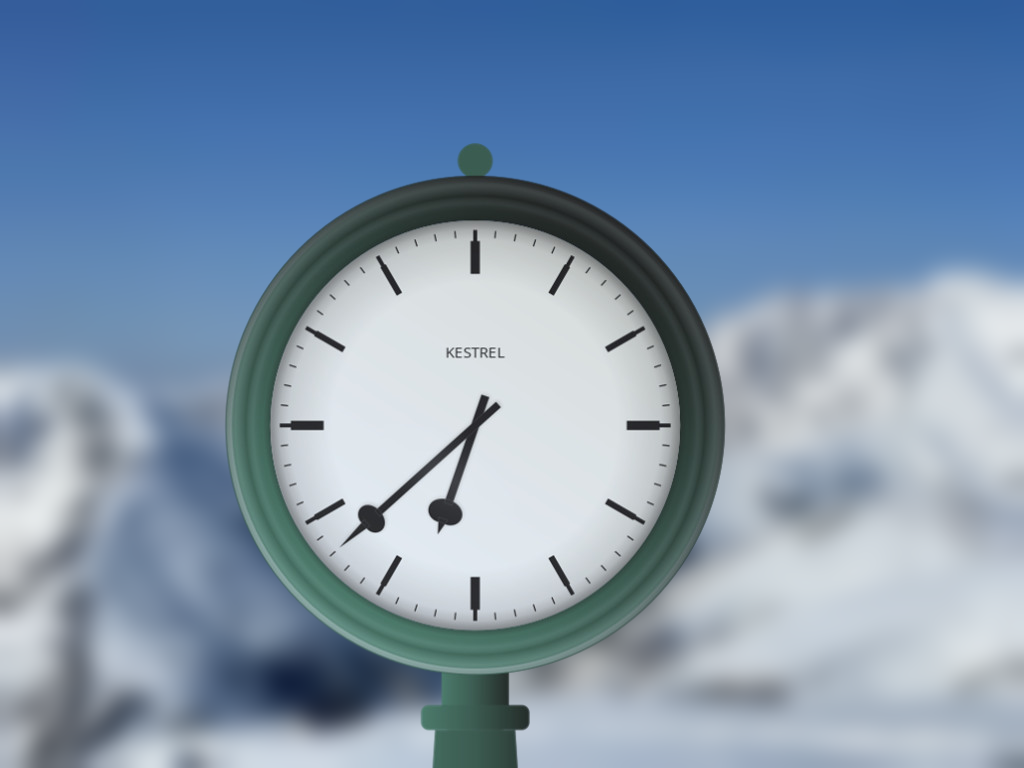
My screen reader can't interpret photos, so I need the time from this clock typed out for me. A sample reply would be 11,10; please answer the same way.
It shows 6,38
